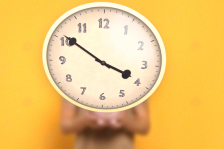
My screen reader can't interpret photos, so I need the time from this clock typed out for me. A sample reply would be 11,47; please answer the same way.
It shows 3,51
